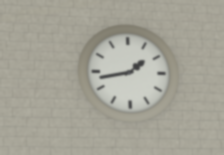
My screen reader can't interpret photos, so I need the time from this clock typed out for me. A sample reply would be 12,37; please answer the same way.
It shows 1,43
